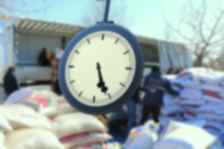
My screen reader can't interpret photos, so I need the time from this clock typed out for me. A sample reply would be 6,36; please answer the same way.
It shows 5,26
